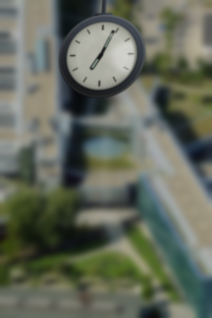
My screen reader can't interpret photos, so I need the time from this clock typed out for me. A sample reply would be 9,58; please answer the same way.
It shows 7,04
